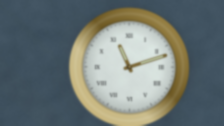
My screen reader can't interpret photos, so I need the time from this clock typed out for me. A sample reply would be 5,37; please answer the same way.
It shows 11,12
